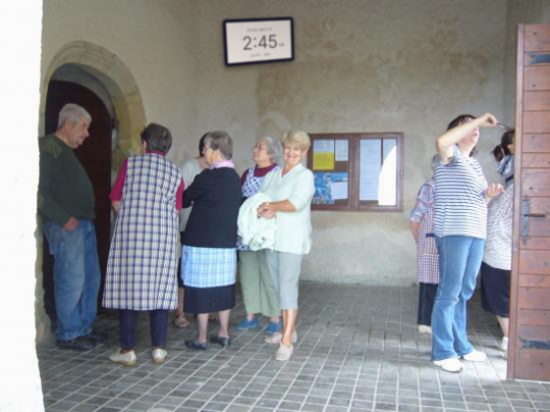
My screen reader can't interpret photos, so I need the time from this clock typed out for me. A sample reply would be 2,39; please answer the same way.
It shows 2,45
